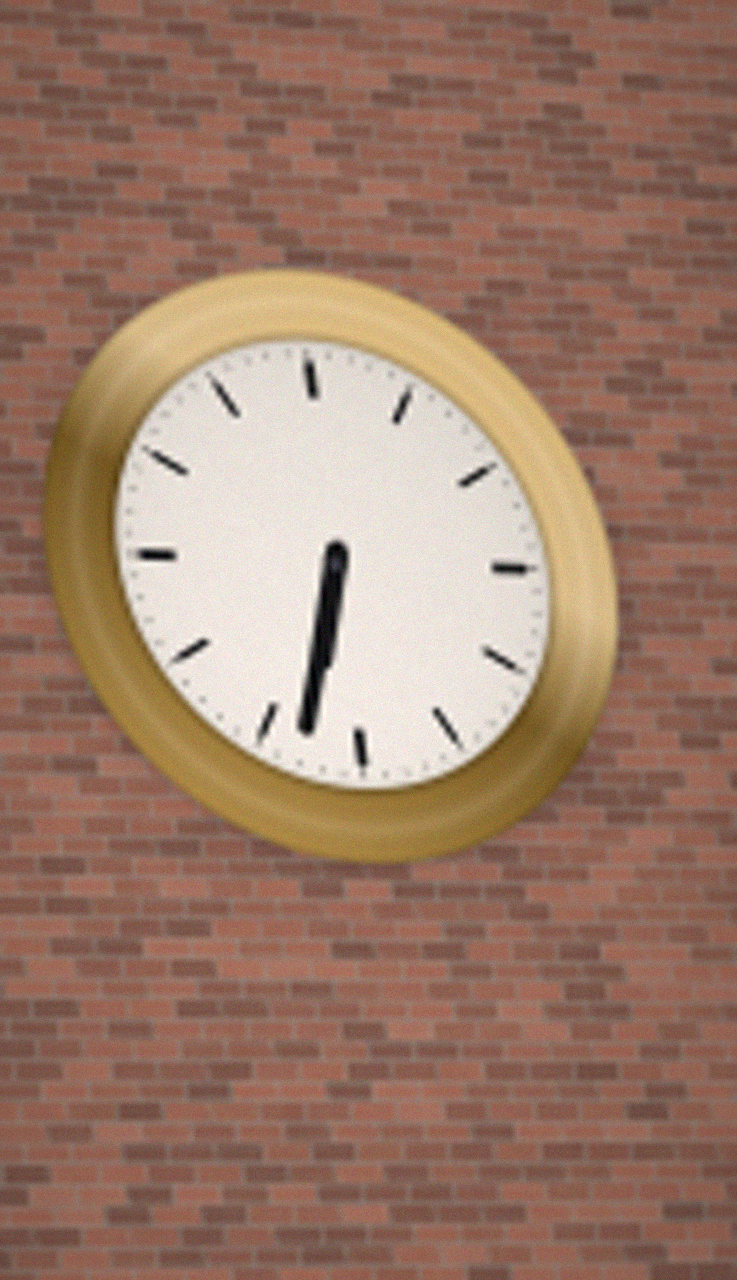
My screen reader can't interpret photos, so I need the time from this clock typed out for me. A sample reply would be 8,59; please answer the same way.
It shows 6,33
